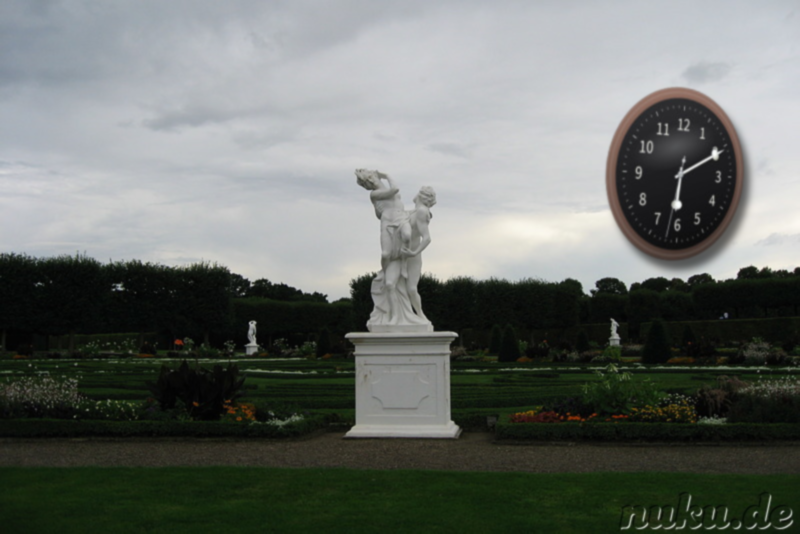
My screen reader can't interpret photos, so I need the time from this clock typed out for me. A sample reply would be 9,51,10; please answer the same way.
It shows 6,10,32
